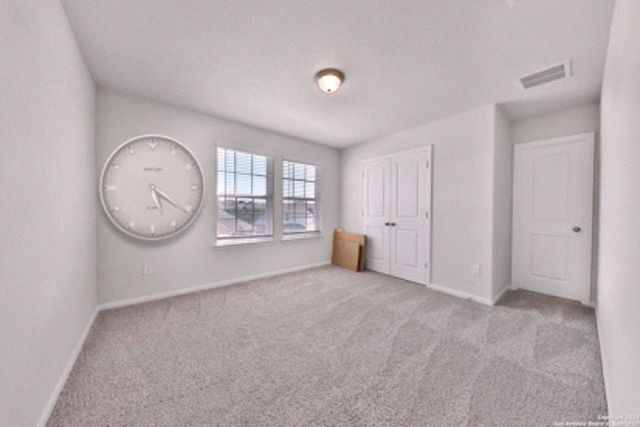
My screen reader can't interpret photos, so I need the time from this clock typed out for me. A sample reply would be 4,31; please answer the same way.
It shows 5,21
